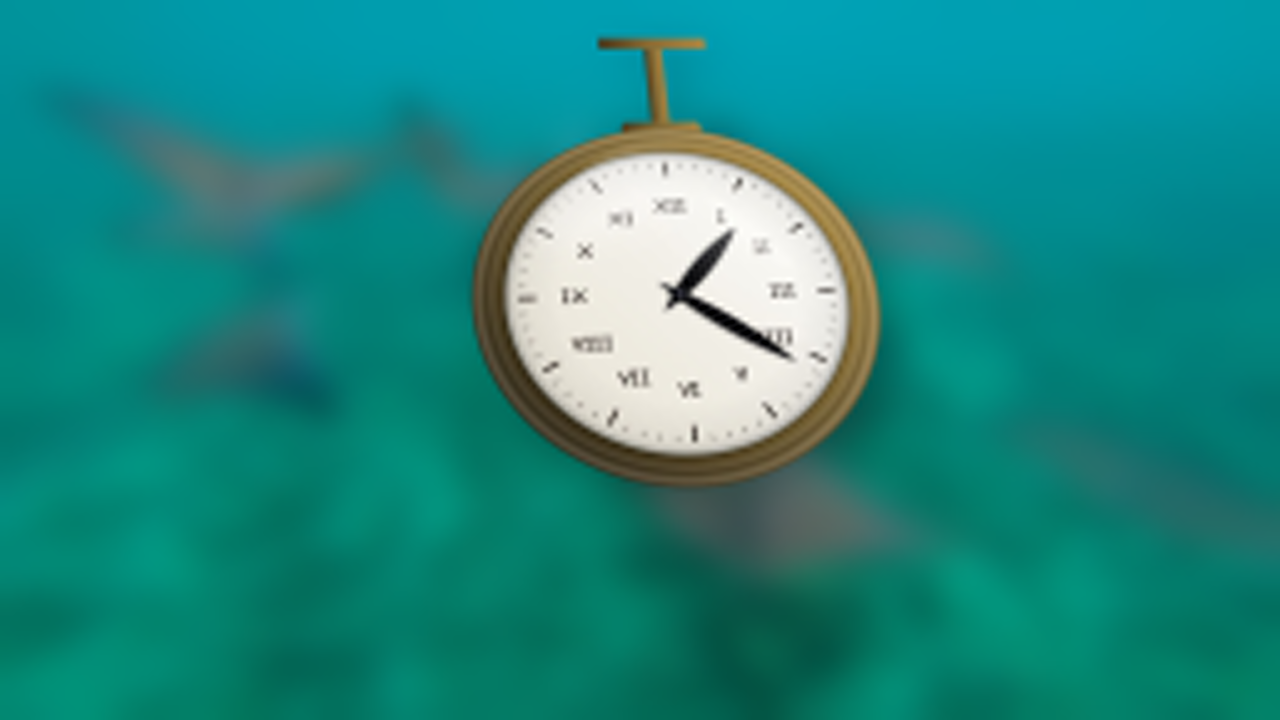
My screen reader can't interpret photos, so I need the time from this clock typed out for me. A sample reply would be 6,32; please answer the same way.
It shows 1,21
